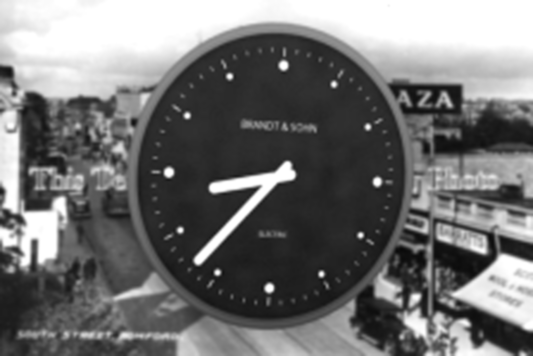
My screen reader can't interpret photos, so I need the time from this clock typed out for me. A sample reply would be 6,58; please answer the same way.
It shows 8,37
